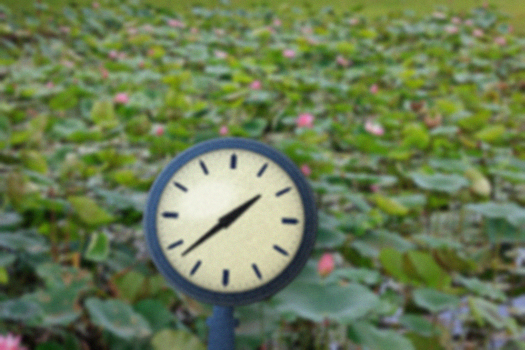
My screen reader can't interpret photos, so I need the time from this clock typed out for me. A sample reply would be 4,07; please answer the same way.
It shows 1,38
